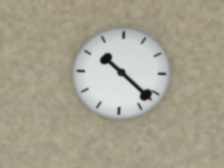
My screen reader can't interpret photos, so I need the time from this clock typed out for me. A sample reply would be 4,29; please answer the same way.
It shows 10,22
